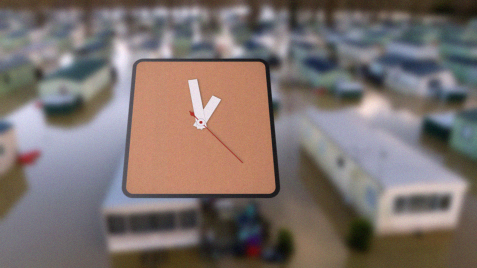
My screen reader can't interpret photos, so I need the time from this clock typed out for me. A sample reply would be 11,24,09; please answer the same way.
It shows 12,58,23
